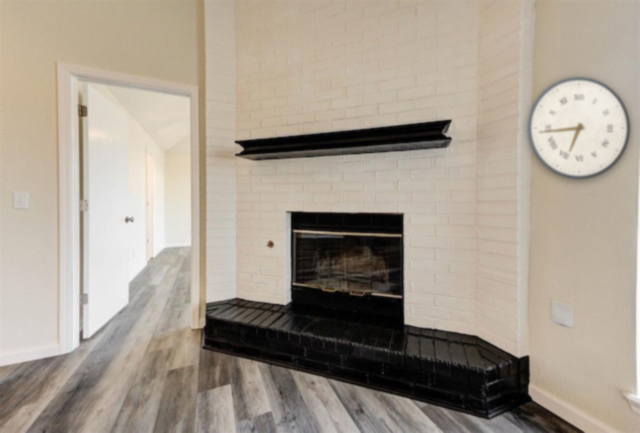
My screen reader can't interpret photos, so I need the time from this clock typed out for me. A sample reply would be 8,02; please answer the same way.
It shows 6,44
